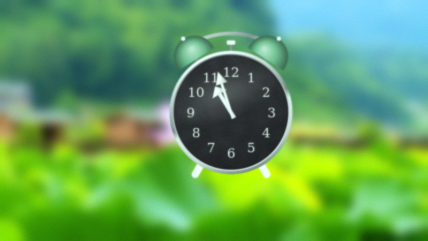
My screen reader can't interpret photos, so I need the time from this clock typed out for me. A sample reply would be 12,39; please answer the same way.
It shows 10,57
